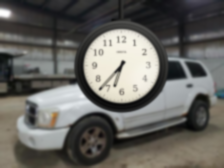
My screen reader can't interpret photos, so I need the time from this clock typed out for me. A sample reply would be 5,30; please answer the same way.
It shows 6,37
